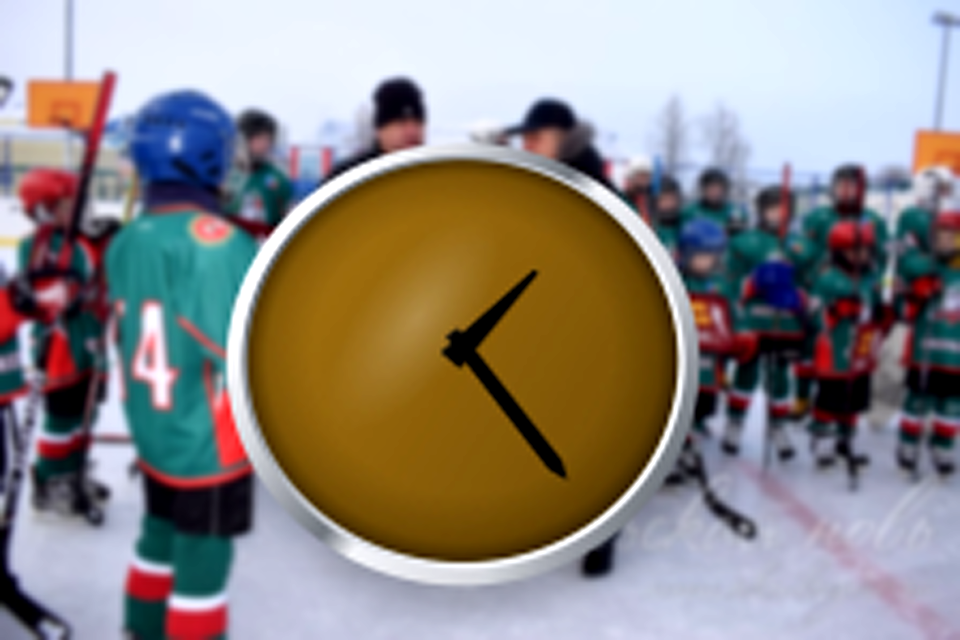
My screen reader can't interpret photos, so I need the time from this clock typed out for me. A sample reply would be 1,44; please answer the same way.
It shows 1,24
